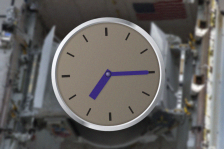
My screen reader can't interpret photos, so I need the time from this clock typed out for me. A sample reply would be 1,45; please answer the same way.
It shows 7,15
